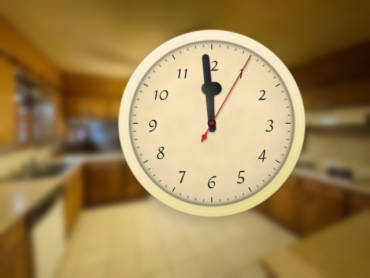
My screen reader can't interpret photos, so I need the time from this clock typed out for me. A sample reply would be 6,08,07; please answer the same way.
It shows 11,59,05
